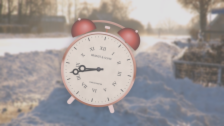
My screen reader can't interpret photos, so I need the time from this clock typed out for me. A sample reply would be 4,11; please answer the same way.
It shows 8,42
